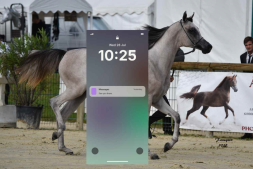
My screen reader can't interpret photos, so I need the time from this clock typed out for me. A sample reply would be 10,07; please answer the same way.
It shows 10,25
